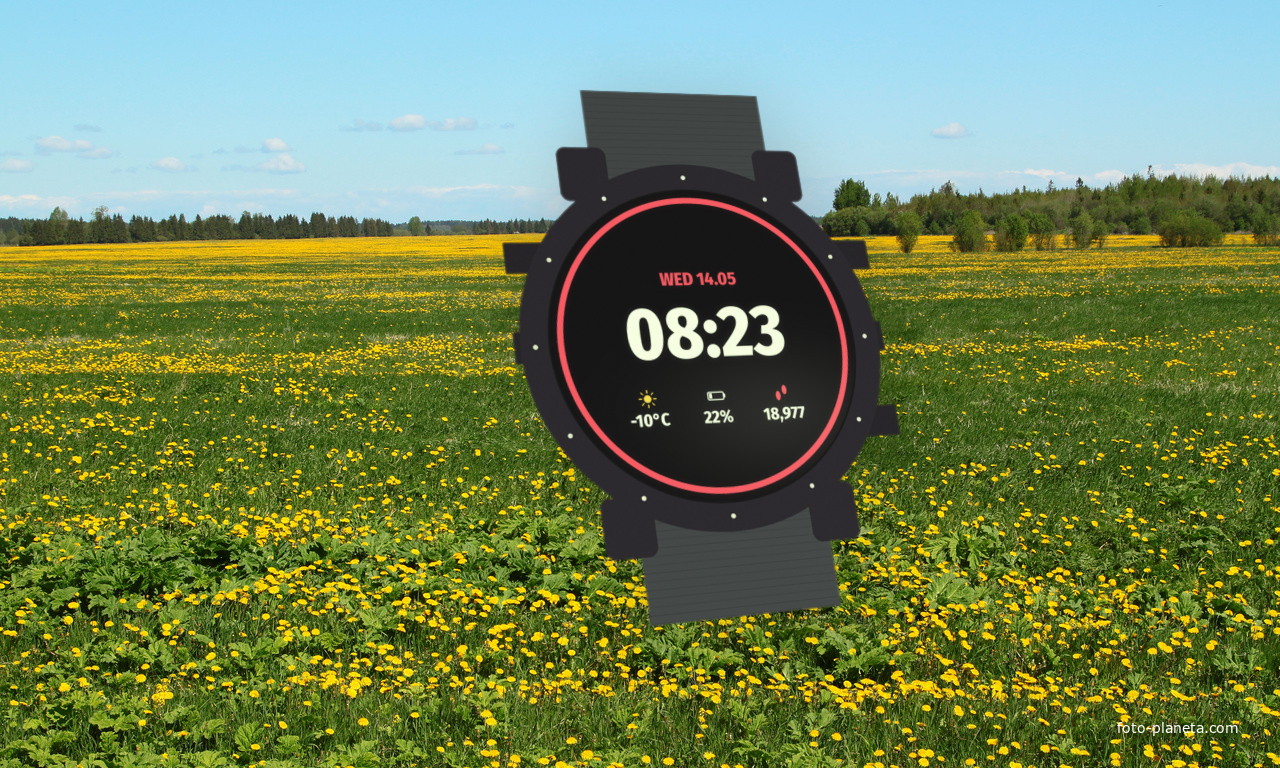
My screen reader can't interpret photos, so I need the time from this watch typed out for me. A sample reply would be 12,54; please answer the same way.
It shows 8,23
